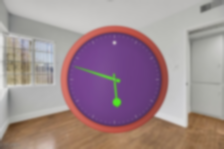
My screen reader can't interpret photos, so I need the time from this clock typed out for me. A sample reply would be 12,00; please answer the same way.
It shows 5,48
